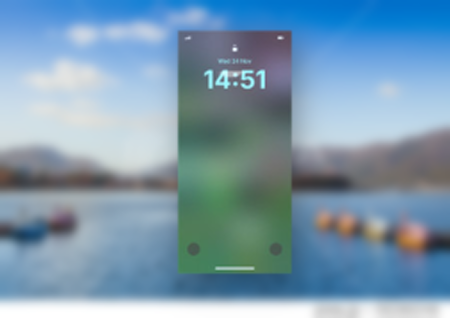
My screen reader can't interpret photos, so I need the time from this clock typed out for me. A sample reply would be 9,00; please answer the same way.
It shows 14,51
